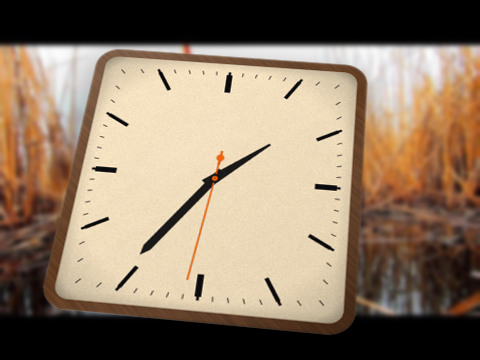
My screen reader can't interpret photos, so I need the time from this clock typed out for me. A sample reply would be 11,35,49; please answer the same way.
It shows 1,35,31
